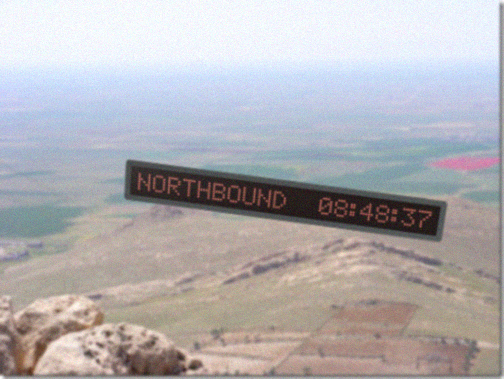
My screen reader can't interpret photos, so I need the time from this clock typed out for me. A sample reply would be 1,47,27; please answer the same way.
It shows 8,48,37
